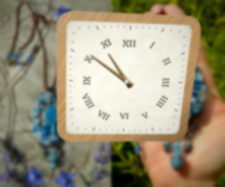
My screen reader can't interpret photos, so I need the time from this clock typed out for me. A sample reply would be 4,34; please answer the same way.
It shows 10,51
